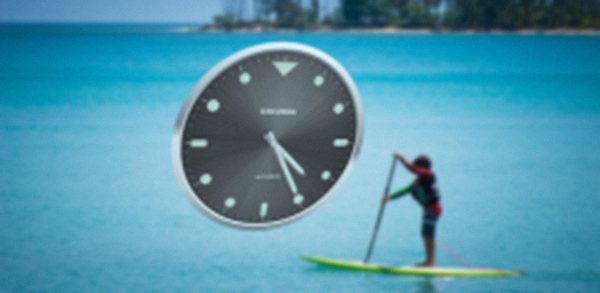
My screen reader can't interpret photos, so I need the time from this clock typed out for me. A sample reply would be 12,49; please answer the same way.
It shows 4,25
